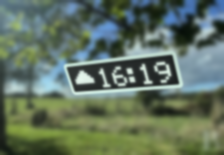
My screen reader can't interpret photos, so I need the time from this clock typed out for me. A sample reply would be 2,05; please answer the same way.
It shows 16,19
